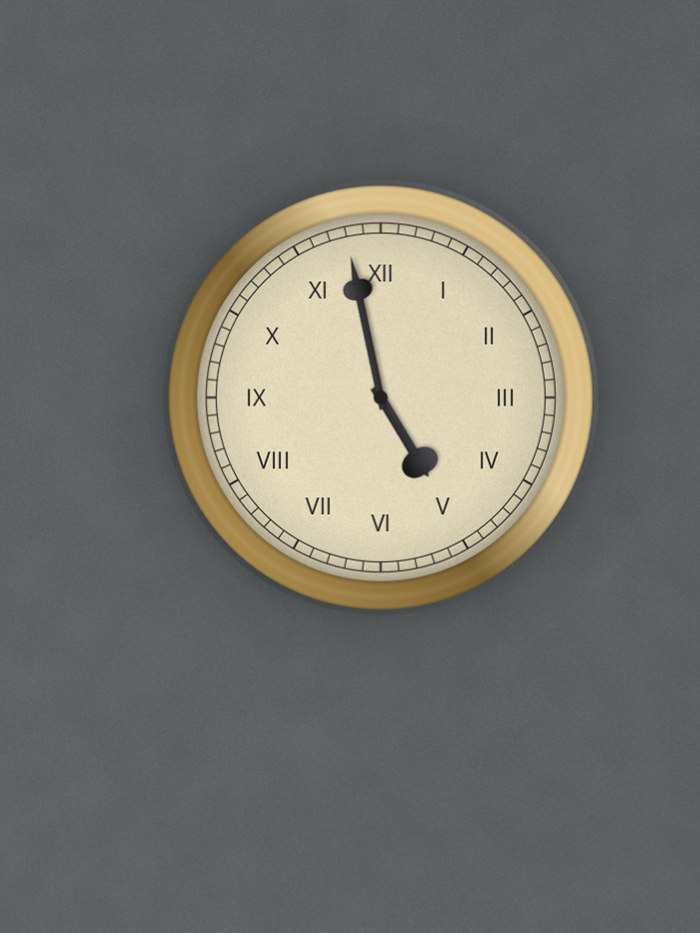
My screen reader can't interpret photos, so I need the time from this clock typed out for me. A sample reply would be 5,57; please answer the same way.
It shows 4,58
